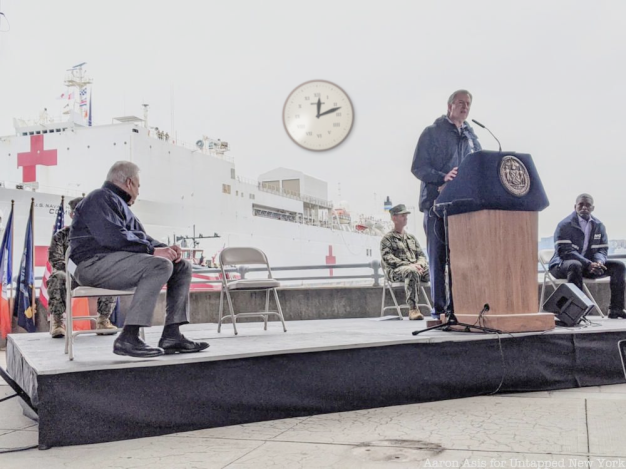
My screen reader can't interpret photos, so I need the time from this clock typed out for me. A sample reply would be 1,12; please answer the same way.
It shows 12,12
